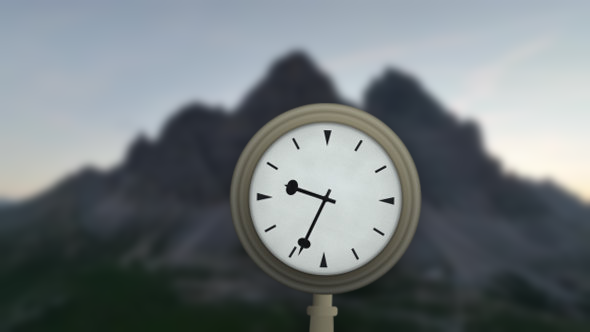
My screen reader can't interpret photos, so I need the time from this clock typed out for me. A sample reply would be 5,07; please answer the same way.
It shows 9,34
